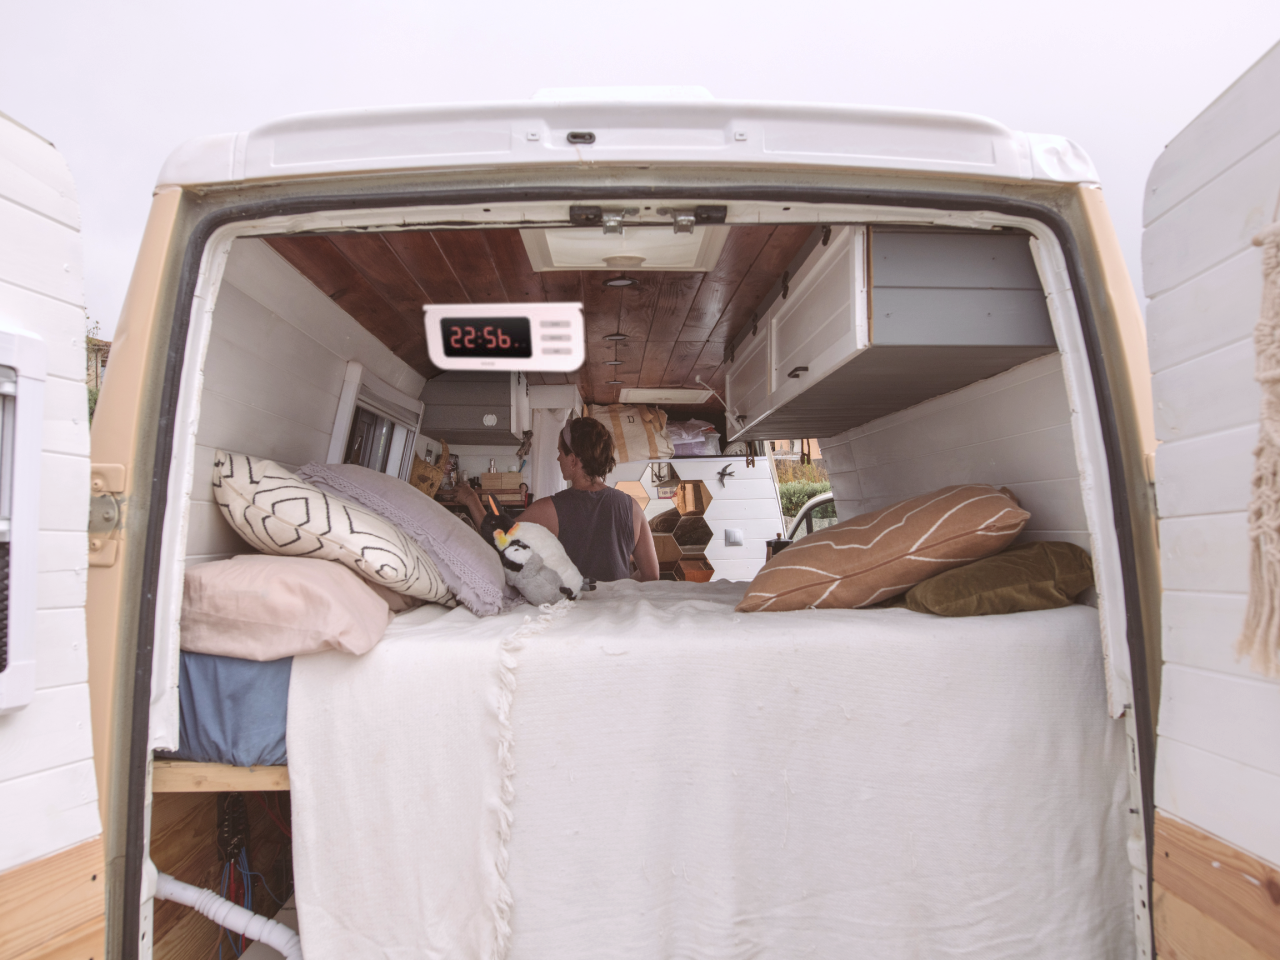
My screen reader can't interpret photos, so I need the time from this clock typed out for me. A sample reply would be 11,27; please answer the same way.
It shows 22,56
